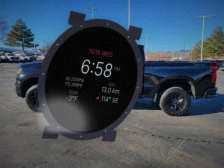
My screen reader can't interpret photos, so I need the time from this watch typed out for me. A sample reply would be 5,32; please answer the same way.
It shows 6,58
